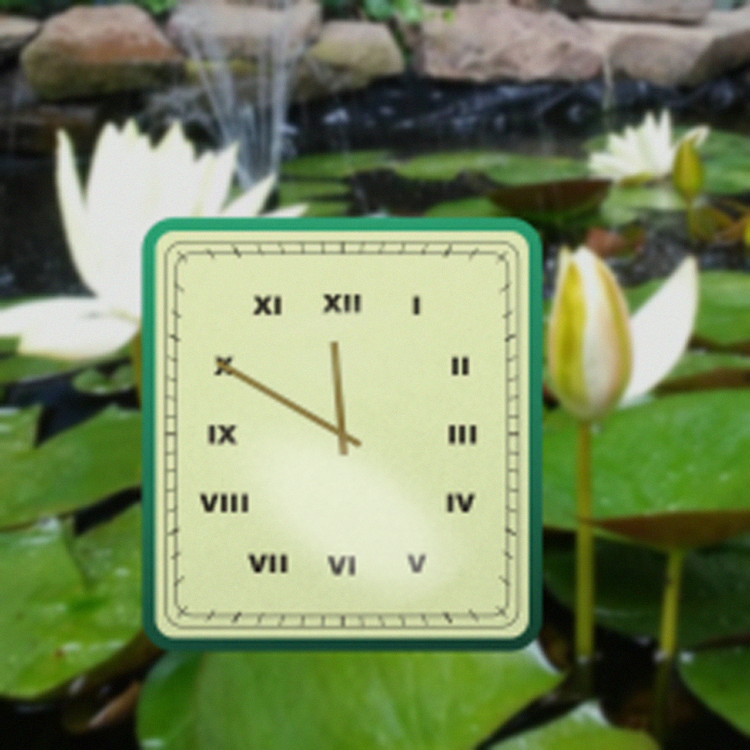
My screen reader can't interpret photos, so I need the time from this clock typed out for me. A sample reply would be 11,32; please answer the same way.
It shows 11,50
